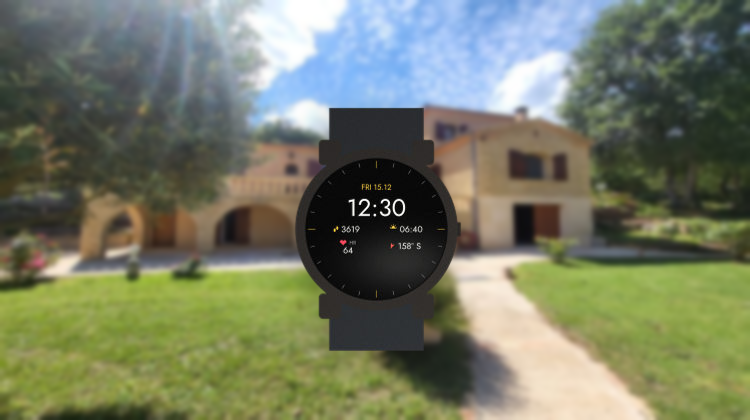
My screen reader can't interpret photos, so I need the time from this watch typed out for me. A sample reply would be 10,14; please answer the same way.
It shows 12,30
